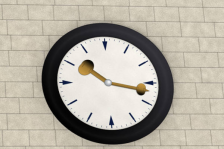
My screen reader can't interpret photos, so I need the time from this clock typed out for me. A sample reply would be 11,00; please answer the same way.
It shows 10,17
